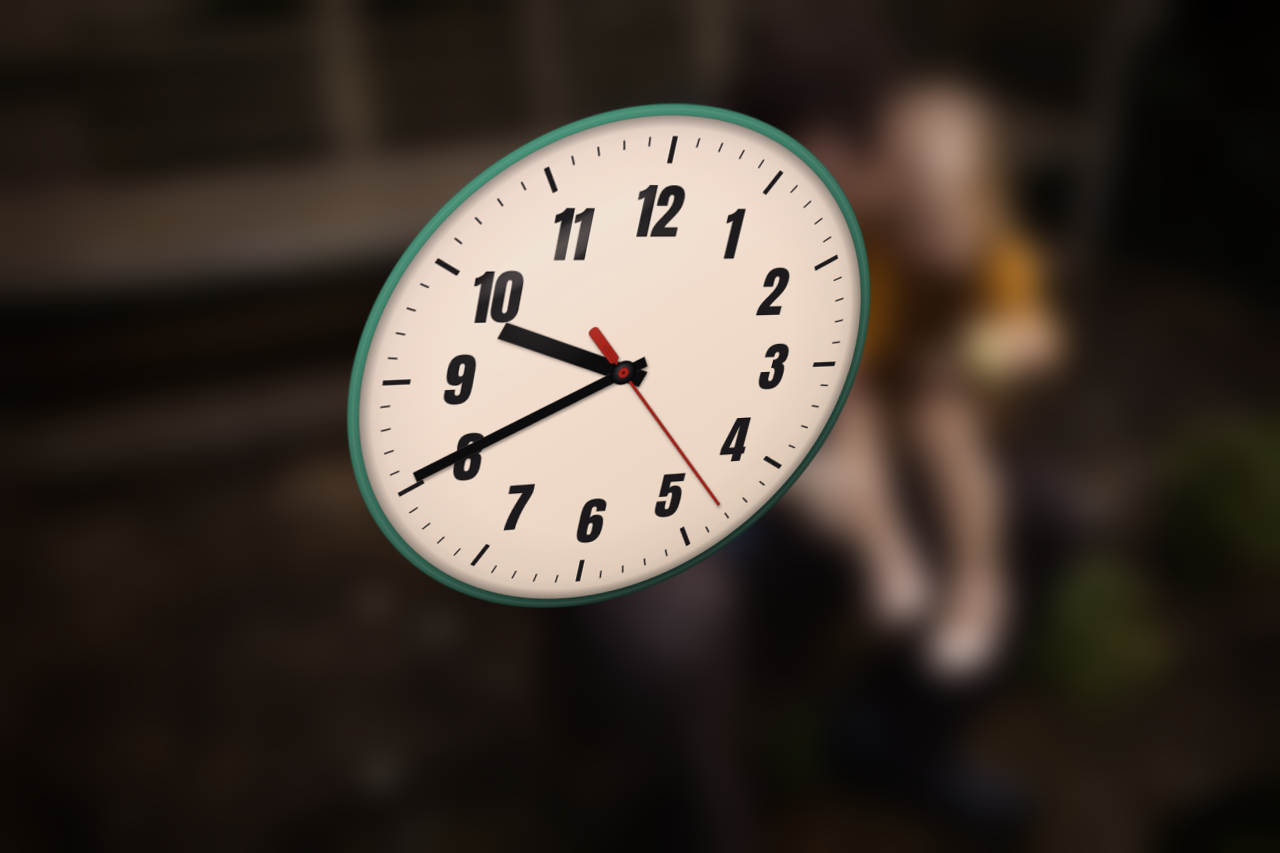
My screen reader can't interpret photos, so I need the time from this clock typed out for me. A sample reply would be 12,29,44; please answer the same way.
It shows 9,40,23
